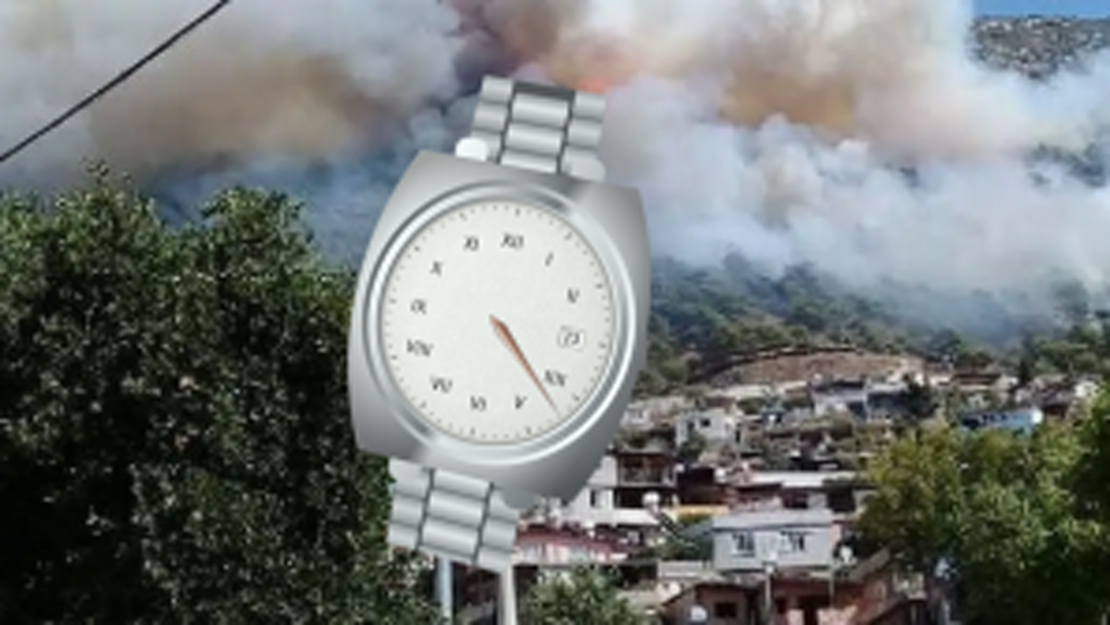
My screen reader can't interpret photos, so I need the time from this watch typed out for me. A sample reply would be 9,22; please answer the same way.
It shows 4,22
